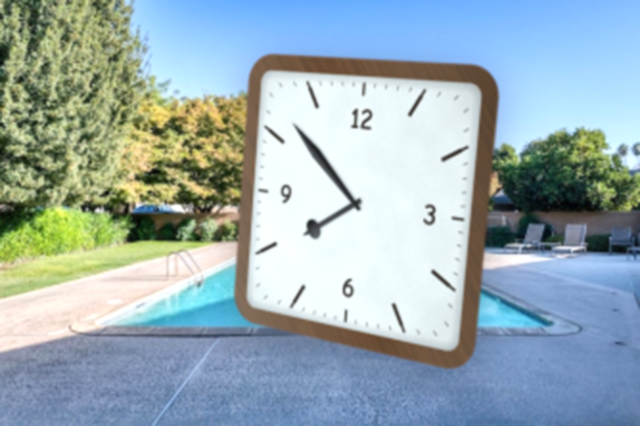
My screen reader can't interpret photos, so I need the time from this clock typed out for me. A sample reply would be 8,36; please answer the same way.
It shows 7,52
